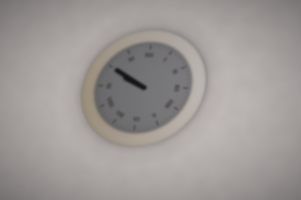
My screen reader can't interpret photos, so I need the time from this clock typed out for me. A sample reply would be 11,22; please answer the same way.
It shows 9,50
